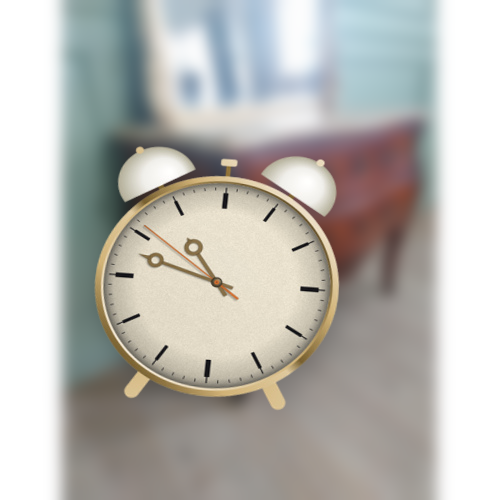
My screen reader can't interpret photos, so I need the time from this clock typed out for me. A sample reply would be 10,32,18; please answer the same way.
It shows 10,47,51
